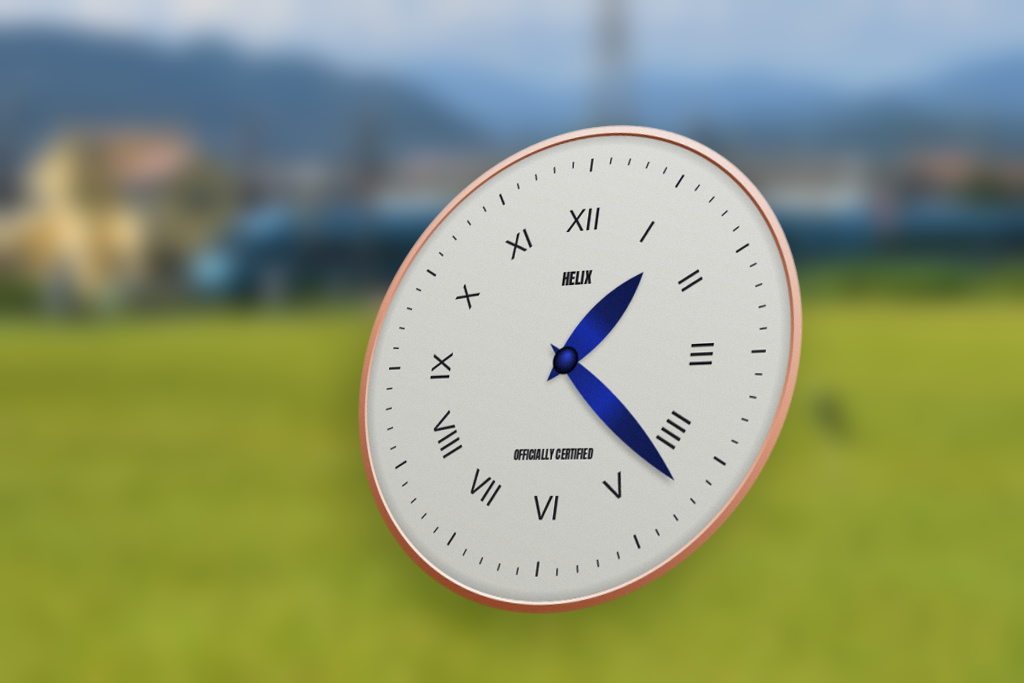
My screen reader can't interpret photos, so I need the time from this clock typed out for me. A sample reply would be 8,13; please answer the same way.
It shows 1,22
